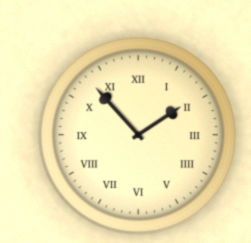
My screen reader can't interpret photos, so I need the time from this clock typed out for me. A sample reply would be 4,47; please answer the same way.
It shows 1,53
